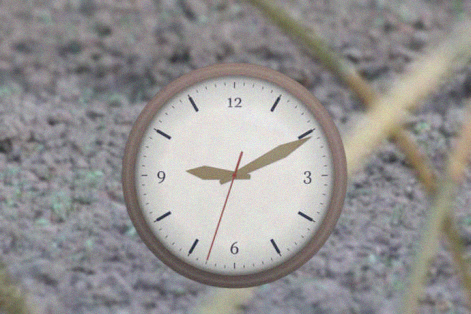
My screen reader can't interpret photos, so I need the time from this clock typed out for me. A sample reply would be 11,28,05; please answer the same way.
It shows 9,10,33
